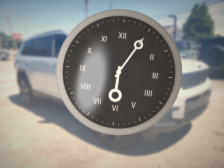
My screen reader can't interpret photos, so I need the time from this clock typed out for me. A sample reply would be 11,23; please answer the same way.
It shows 6,05
